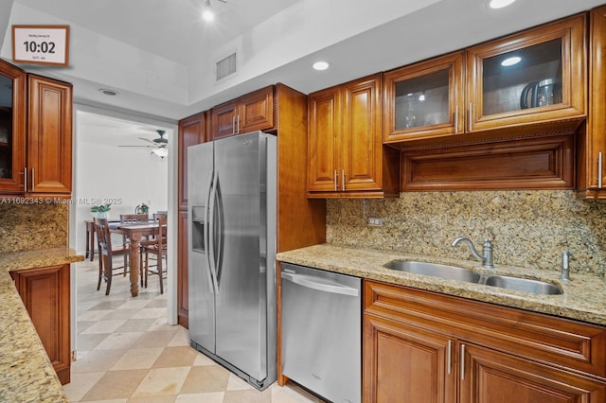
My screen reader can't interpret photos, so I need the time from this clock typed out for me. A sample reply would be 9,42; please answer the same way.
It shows 10,02
